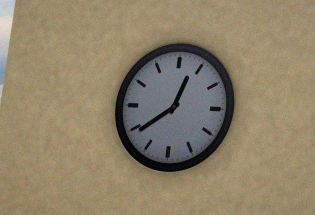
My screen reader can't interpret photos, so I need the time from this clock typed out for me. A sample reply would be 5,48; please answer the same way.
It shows 12,39
